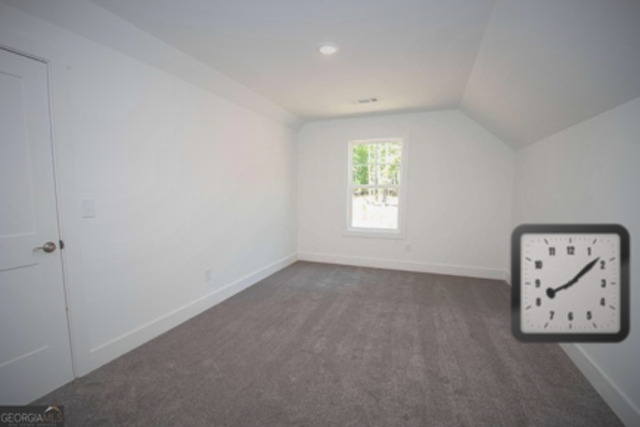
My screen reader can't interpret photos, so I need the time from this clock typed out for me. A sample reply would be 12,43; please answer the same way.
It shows 8,08
